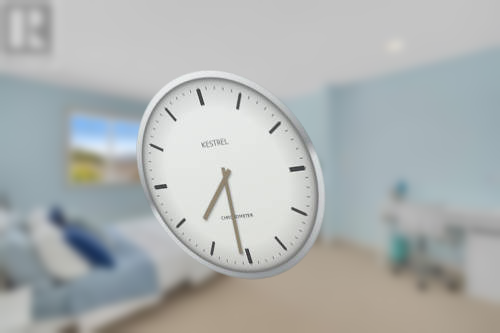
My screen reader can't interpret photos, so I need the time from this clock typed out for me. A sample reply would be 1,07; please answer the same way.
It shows 7,31
